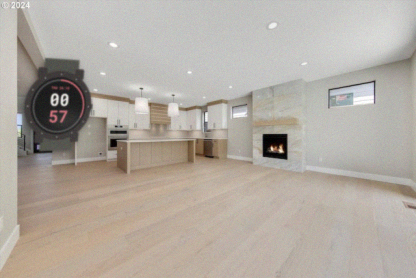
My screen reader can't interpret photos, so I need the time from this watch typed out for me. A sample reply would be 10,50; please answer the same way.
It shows 0,57
